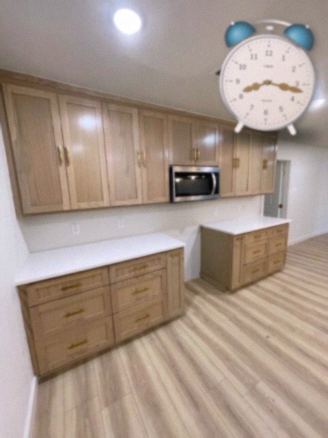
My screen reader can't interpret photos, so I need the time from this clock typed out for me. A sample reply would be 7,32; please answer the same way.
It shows 8,17
